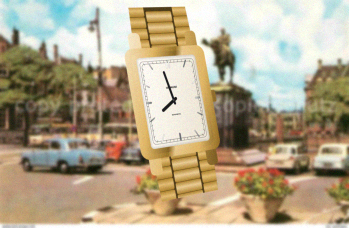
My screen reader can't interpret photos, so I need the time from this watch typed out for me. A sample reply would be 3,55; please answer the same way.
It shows 7,58
